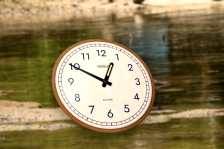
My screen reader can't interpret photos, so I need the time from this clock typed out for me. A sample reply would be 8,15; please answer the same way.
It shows 12,50
